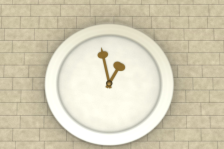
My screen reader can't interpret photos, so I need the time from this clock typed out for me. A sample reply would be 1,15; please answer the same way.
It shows 12,58
